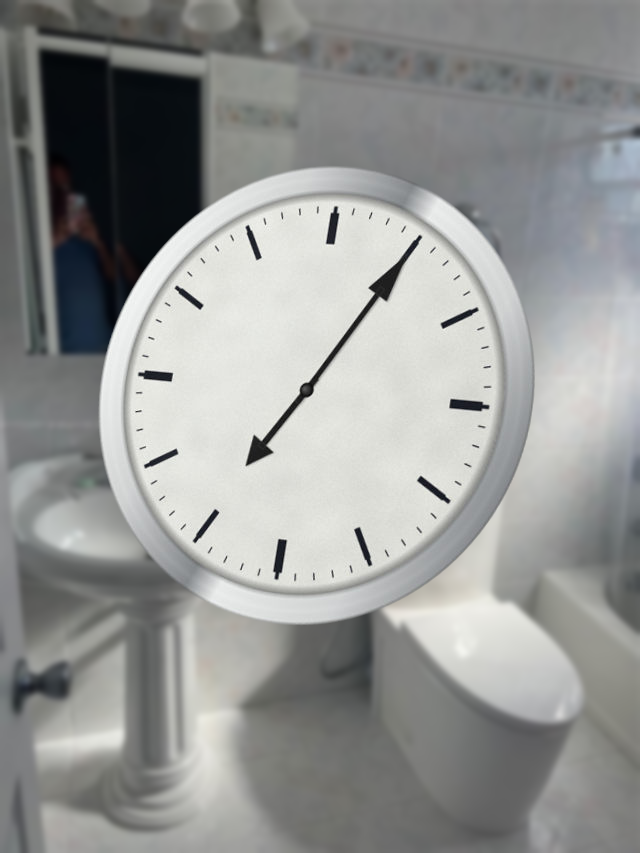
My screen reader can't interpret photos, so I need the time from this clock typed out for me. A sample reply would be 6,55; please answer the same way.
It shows 7,05
